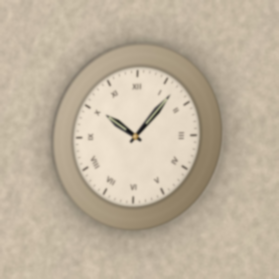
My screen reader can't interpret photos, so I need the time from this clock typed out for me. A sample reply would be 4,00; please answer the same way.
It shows 10,07
